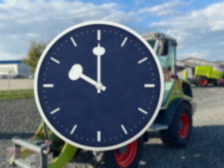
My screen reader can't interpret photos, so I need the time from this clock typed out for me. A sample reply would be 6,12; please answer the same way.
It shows 10,00
